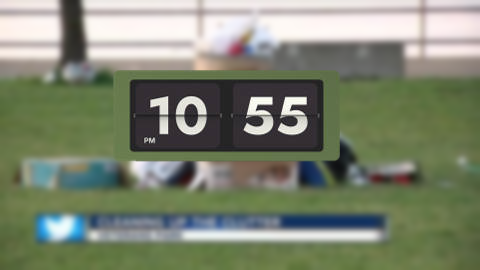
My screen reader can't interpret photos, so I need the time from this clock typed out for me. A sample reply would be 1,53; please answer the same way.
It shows 10,55
